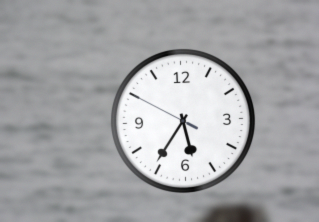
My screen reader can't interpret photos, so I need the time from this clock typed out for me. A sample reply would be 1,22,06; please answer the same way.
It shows 5,35,50
